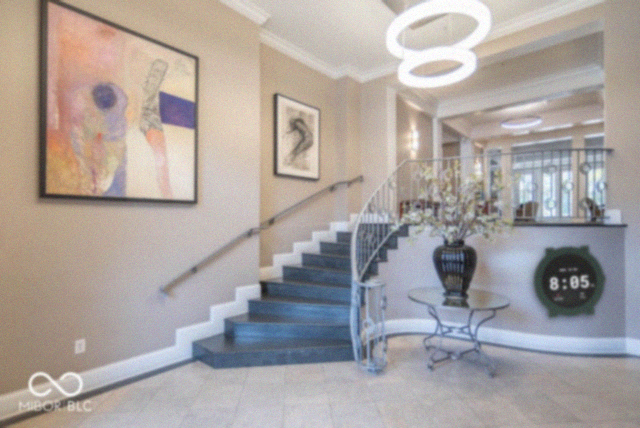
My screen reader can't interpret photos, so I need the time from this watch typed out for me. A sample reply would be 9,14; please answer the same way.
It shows 8,05
